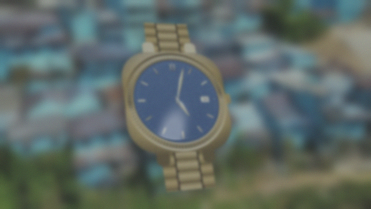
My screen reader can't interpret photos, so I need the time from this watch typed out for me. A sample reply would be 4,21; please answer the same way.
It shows 5,03
